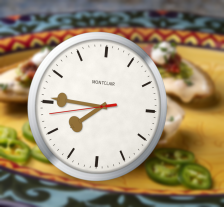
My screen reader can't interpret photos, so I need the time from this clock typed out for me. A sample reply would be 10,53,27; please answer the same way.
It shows 7,45,43
